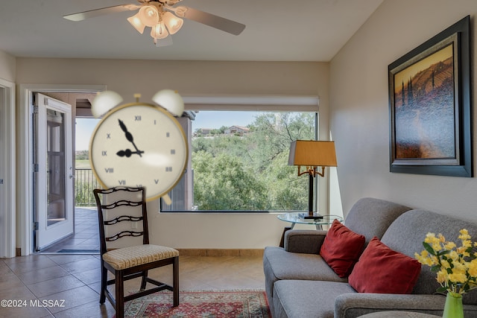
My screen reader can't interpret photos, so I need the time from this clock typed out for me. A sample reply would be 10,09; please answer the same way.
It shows 8,55
